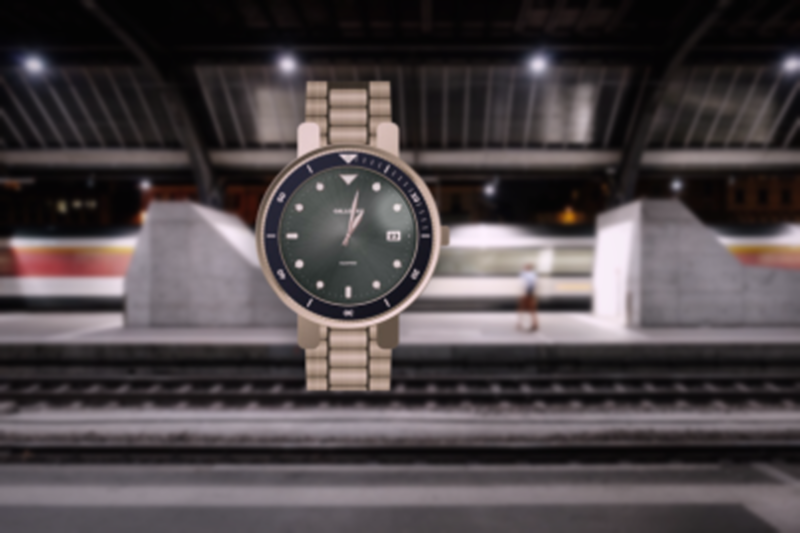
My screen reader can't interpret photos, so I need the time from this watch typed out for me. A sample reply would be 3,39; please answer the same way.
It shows 1,02
